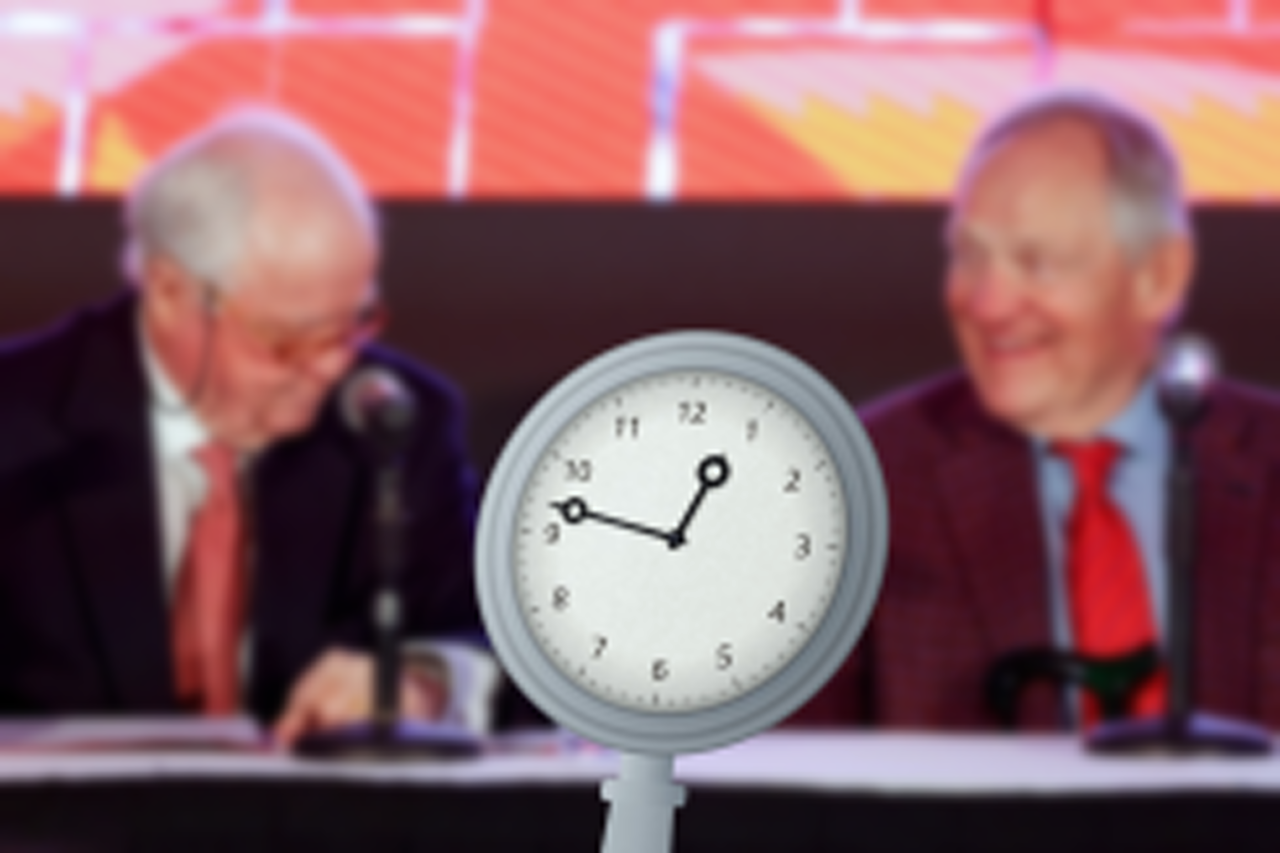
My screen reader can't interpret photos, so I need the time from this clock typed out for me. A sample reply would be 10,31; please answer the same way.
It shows 12,47
